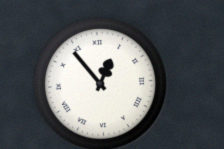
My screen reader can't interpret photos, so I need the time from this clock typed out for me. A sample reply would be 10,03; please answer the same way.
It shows 12,54
